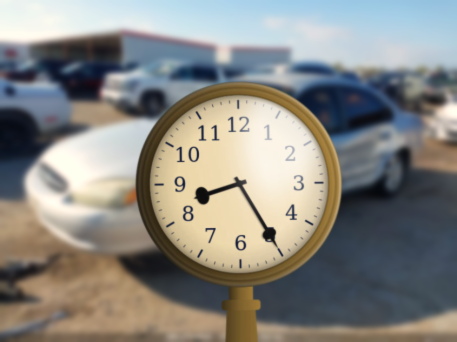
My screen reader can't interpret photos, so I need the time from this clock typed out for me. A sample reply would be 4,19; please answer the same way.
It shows 8,25
